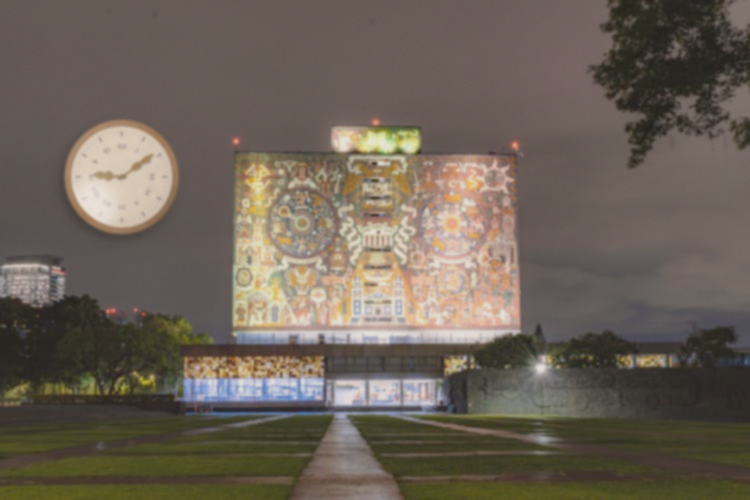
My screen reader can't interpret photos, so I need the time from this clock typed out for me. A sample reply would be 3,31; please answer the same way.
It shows 9,09
